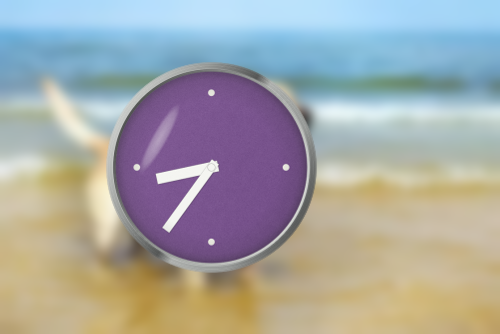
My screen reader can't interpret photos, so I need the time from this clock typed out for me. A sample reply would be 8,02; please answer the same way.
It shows 8,36
